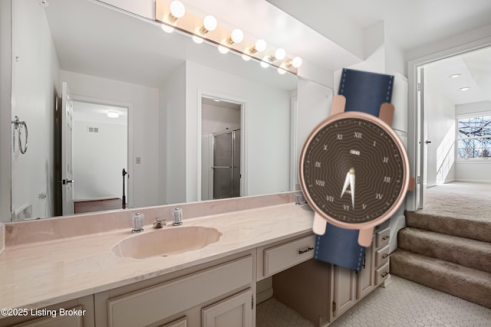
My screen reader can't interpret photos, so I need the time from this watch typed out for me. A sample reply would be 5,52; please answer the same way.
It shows 6,28
